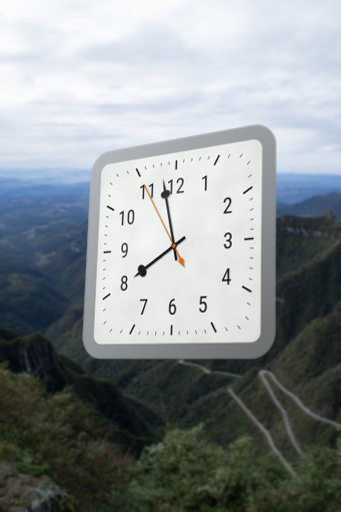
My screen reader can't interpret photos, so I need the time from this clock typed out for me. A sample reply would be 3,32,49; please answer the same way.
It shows 7,57,55
